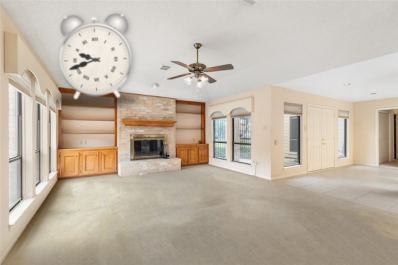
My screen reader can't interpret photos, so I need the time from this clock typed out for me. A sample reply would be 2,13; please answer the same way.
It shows 9,42
